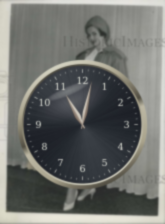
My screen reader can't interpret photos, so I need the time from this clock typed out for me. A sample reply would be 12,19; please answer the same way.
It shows 11,02
